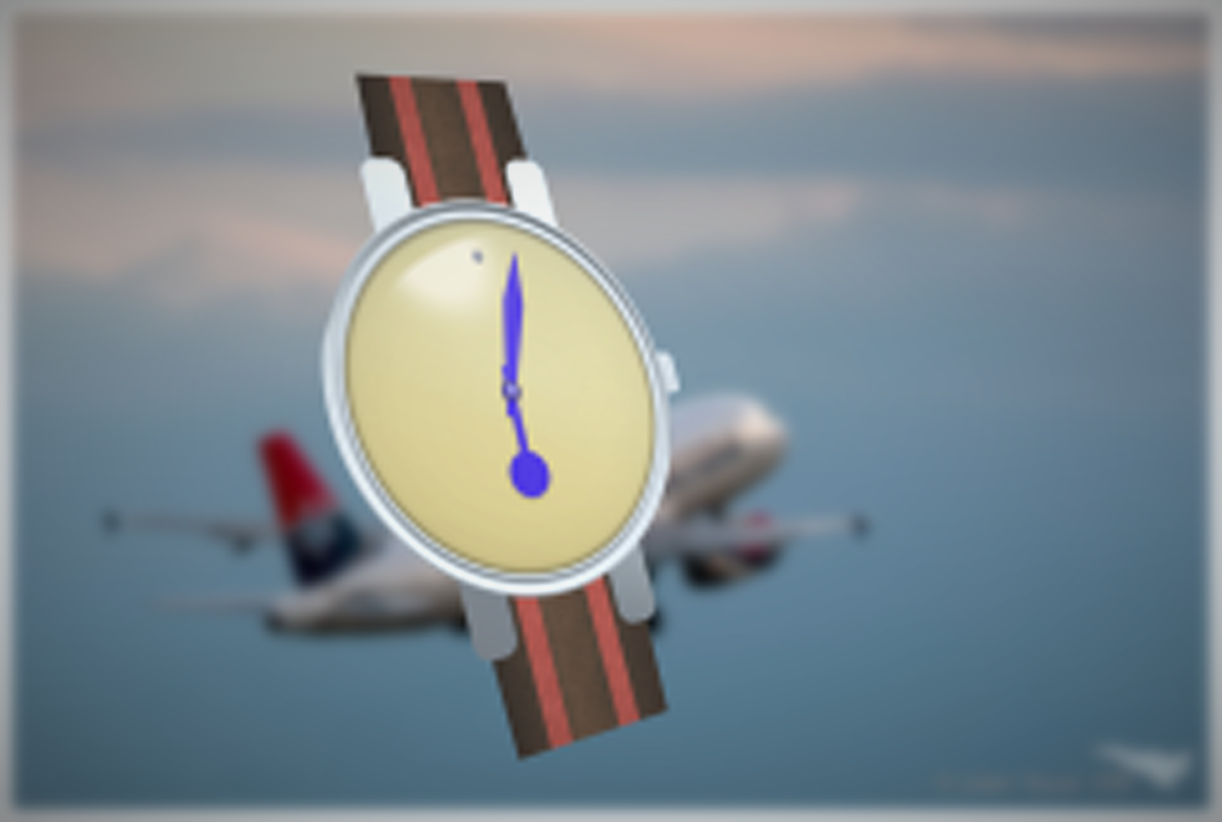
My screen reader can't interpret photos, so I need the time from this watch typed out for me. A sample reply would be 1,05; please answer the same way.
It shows 6,03
